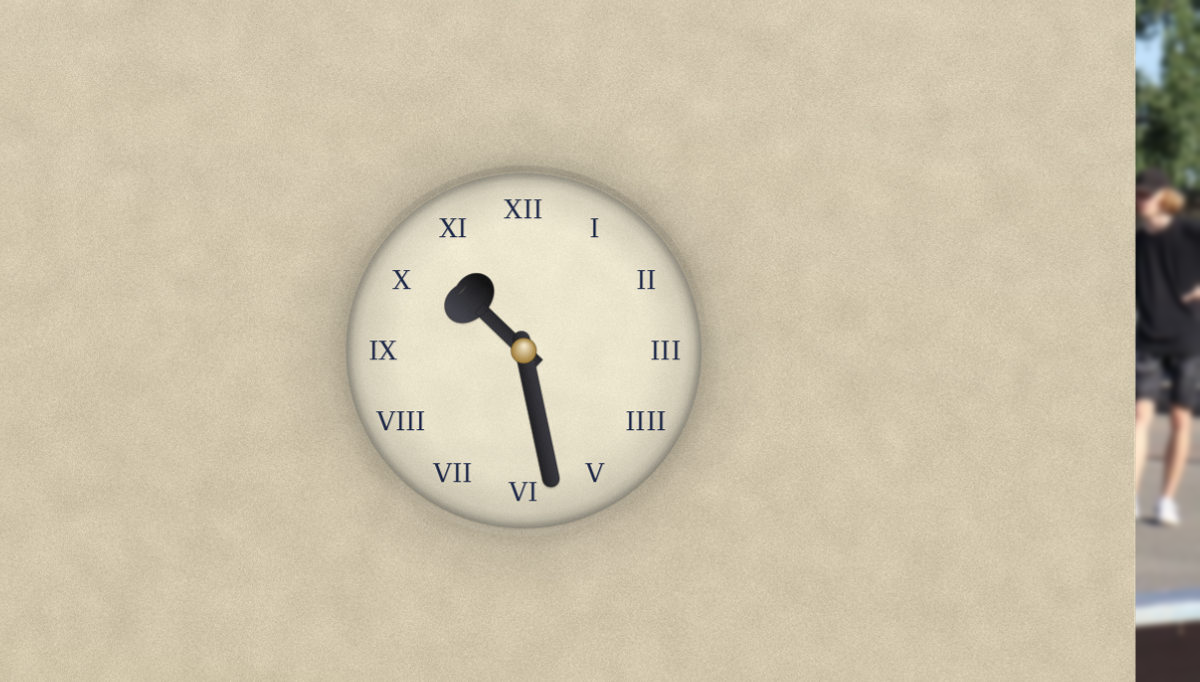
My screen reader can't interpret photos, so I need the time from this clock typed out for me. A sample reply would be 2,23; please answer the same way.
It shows 10,28
